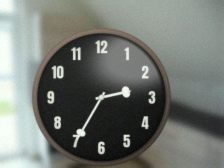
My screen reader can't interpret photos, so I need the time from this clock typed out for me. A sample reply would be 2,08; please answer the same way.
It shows 2,35
